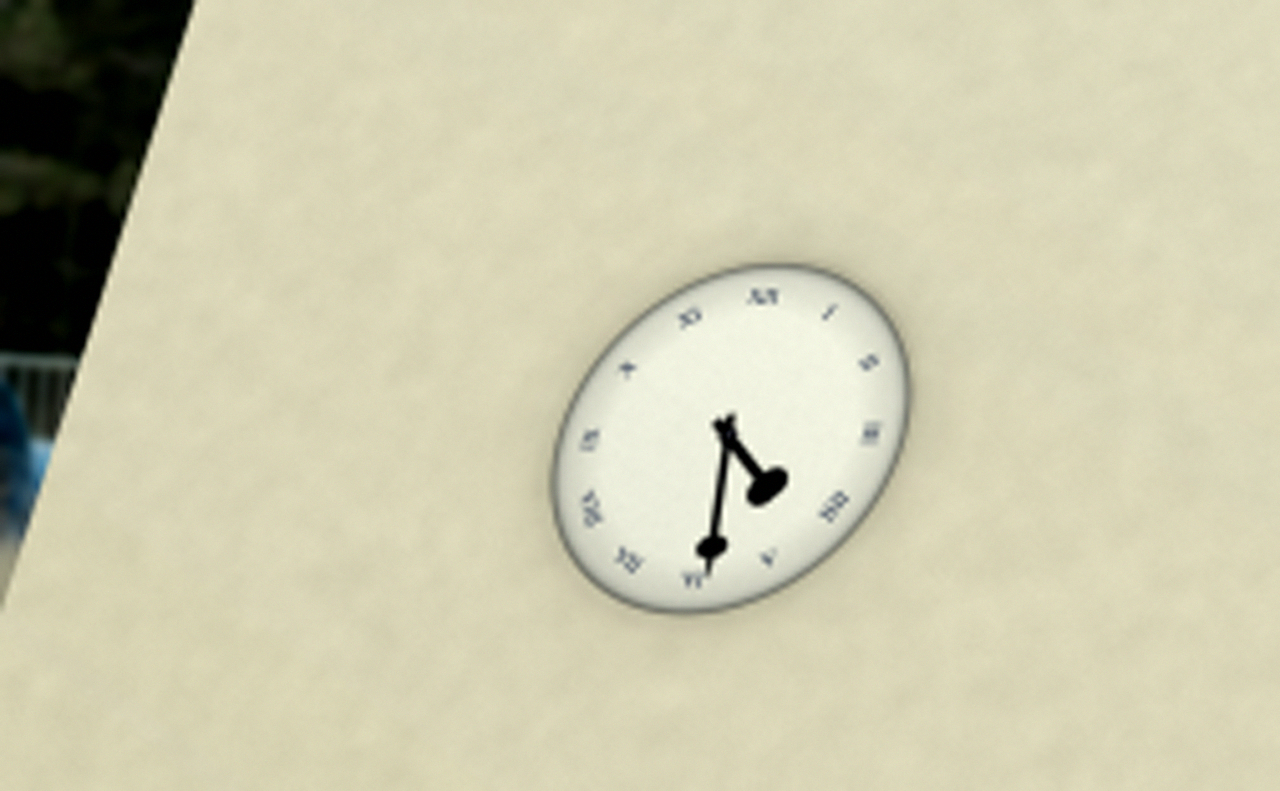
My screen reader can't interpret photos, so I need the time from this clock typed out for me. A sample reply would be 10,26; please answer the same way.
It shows 4,29
